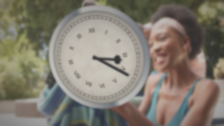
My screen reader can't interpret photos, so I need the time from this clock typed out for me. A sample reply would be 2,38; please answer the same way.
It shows 3,21
